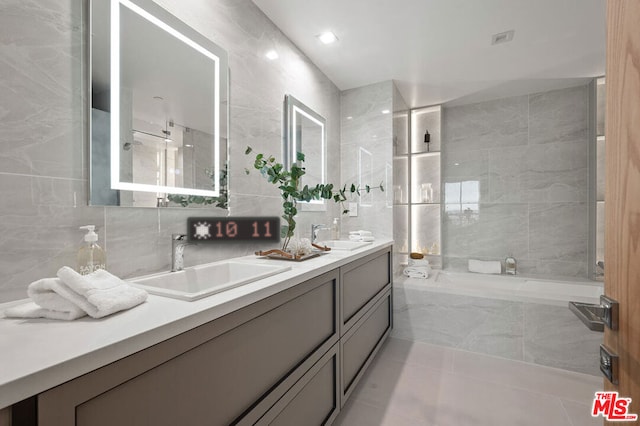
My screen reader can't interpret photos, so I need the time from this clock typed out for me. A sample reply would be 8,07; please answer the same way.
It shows 10,11
